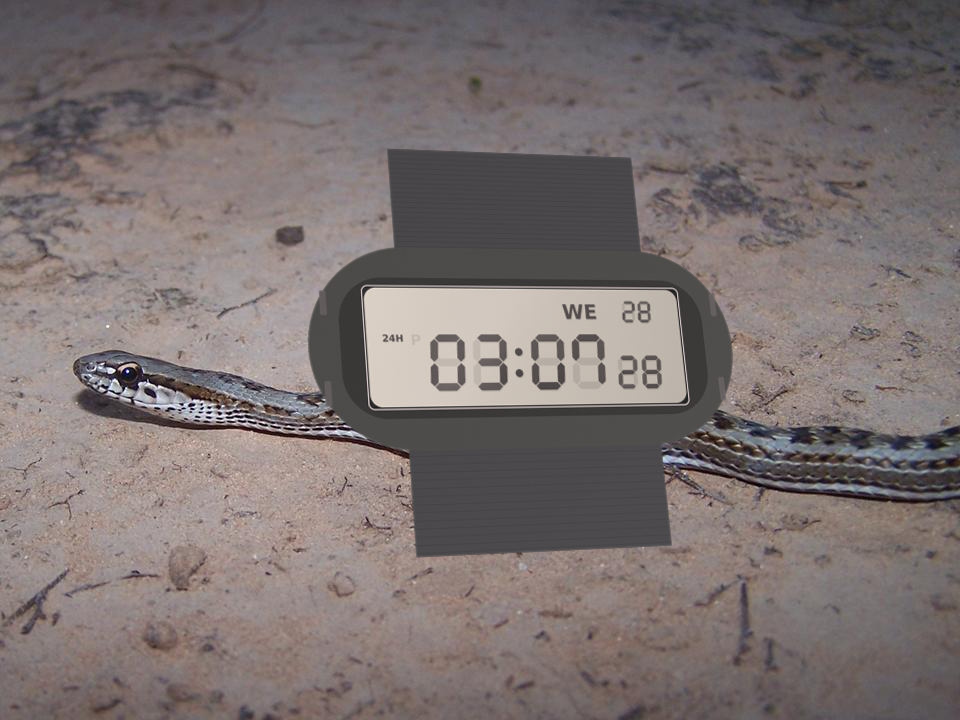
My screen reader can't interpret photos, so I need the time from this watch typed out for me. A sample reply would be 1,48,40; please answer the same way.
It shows 3,07,28
